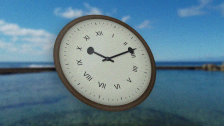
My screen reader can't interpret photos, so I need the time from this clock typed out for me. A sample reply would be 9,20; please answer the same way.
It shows 10,13
